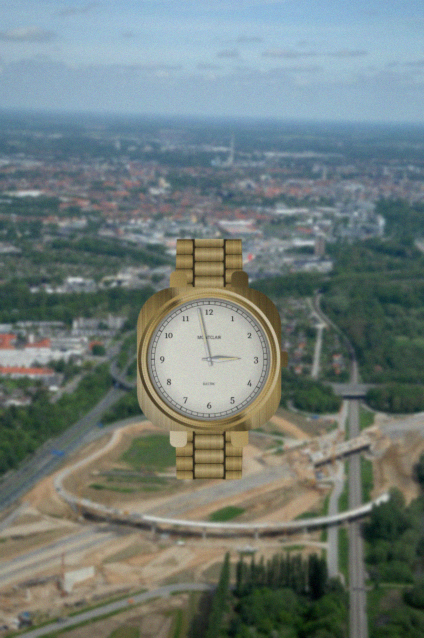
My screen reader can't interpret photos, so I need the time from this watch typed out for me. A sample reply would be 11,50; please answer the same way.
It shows 2,58
